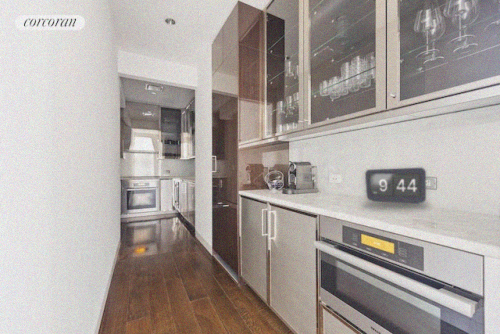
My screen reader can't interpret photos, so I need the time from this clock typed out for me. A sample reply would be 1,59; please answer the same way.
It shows 9,44
